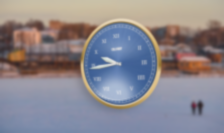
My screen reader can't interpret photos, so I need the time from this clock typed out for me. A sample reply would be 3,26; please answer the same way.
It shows 9,44
